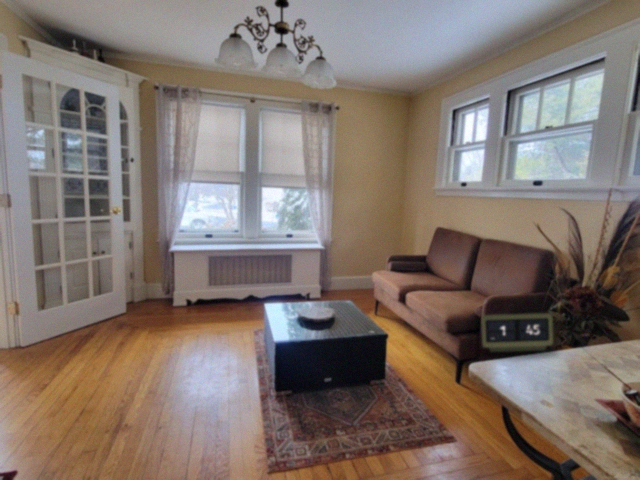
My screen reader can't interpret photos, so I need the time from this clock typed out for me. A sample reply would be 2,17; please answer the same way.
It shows 1,45
